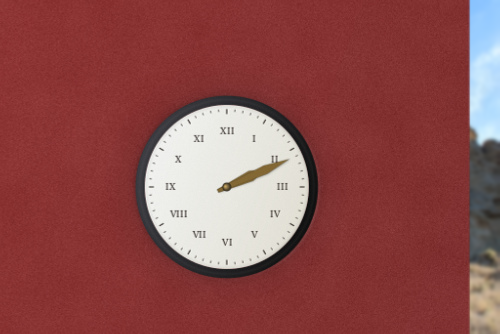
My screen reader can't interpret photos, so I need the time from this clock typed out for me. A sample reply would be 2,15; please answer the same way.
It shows 2,11
